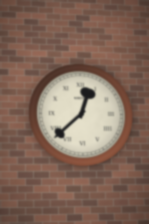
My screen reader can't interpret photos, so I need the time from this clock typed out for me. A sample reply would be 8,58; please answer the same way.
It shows 12,38
